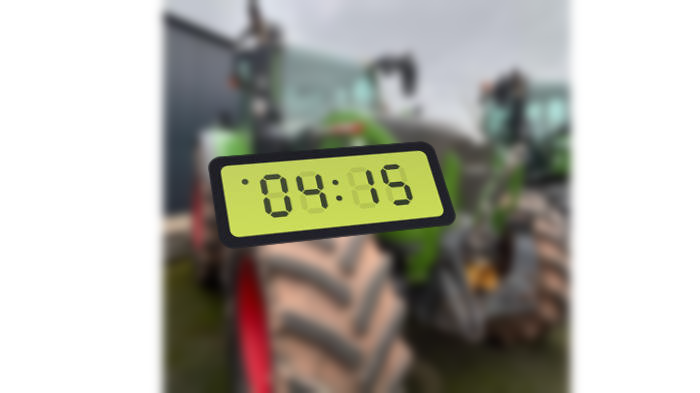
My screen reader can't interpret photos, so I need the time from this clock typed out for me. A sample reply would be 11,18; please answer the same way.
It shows 4,15
